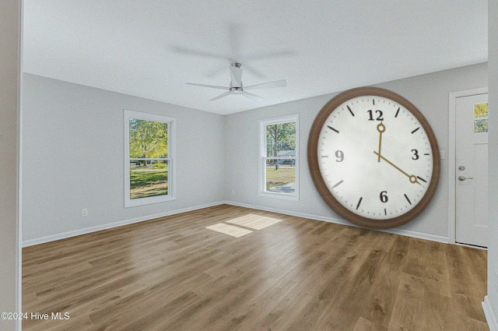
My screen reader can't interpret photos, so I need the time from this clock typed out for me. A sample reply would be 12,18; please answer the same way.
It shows 12,21
